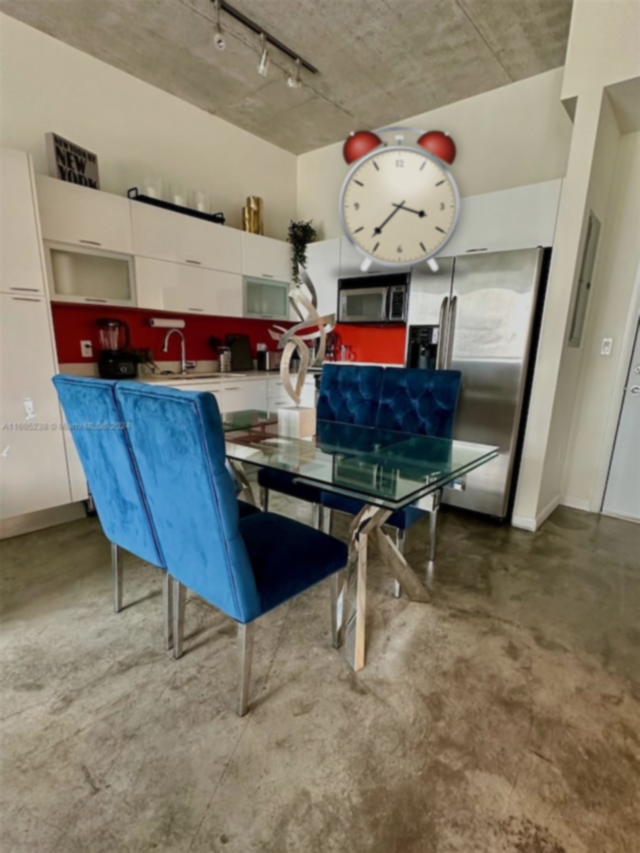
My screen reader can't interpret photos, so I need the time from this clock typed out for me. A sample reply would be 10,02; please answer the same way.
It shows 3,37
